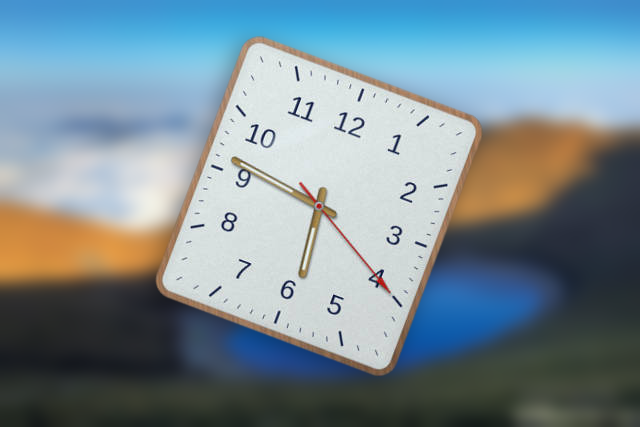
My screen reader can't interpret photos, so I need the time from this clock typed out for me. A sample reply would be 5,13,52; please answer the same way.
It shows 5,46,20
